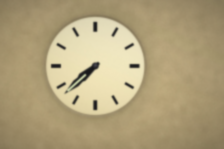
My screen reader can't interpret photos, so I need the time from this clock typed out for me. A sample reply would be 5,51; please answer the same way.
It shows 7,38
